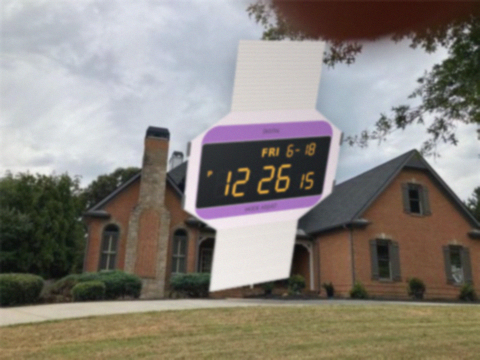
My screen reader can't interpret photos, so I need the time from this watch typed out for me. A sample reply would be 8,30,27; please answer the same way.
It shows 12,26,15
